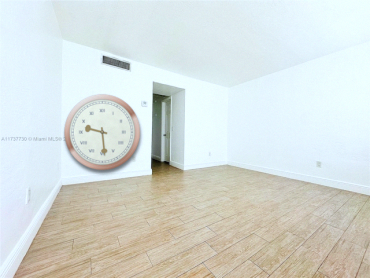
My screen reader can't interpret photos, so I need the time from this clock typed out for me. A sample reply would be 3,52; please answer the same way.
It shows 9,29
